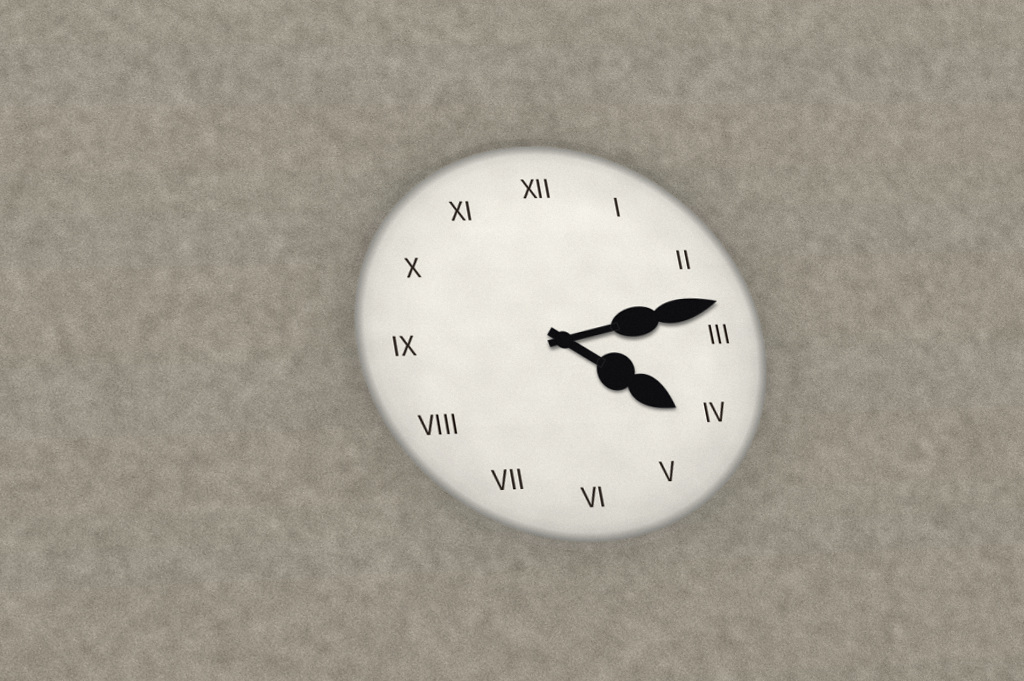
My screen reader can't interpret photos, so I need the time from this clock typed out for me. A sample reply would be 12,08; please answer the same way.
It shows 4,13
